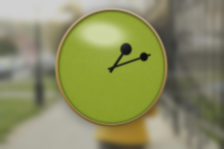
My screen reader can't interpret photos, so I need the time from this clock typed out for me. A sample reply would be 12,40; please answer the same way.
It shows 1,12
